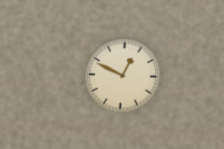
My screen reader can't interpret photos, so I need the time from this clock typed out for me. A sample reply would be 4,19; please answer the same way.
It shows 12,49
